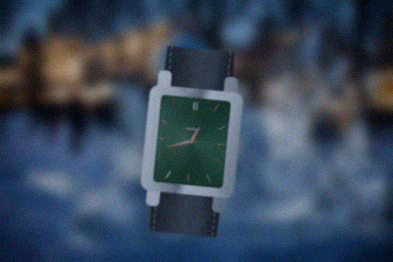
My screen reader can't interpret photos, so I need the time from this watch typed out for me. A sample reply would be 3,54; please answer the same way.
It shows 12,42
